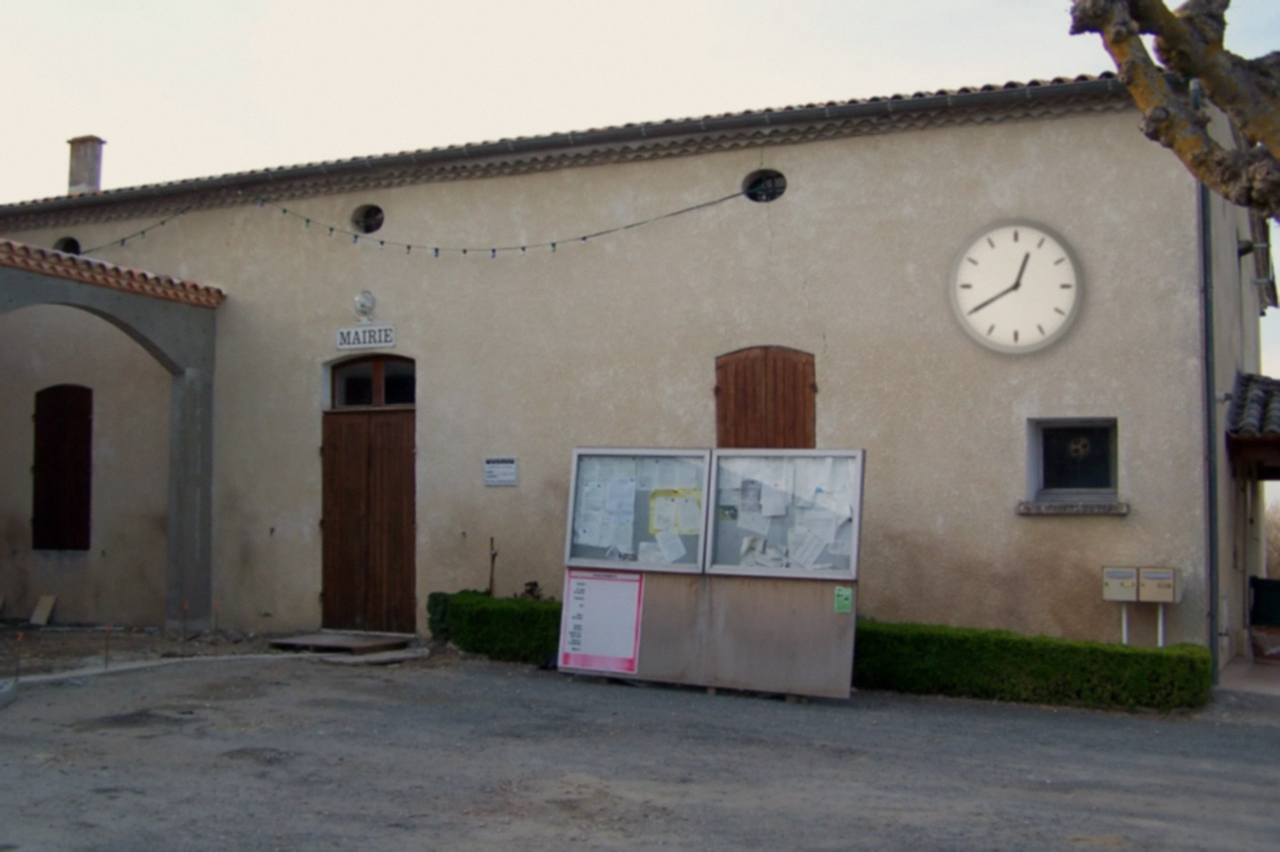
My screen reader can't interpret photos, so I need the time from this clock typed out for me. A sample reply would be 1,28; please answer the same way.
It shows 12,40
